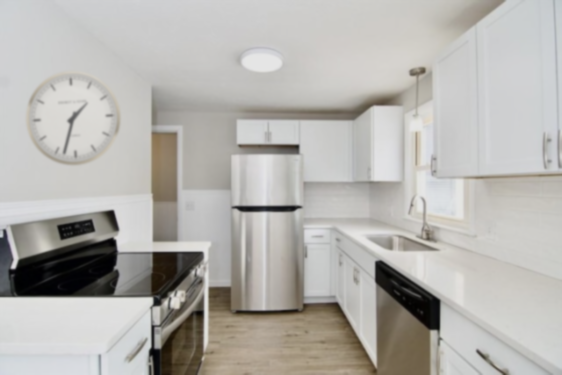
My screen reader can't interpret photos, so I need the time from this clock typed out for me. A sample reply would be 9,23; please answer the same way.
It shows 1,33
